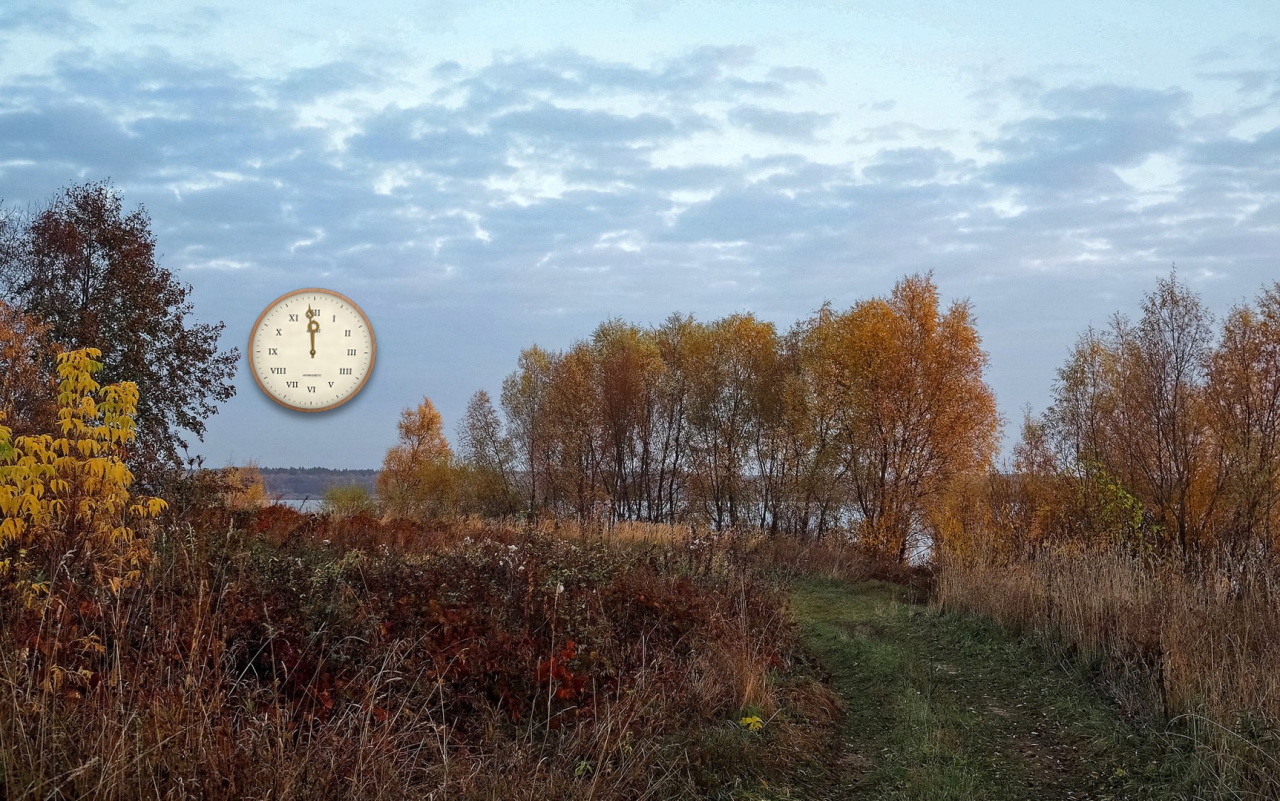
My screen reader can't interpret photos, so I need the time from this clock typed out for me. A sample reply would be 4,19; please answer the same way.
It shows 11,59
